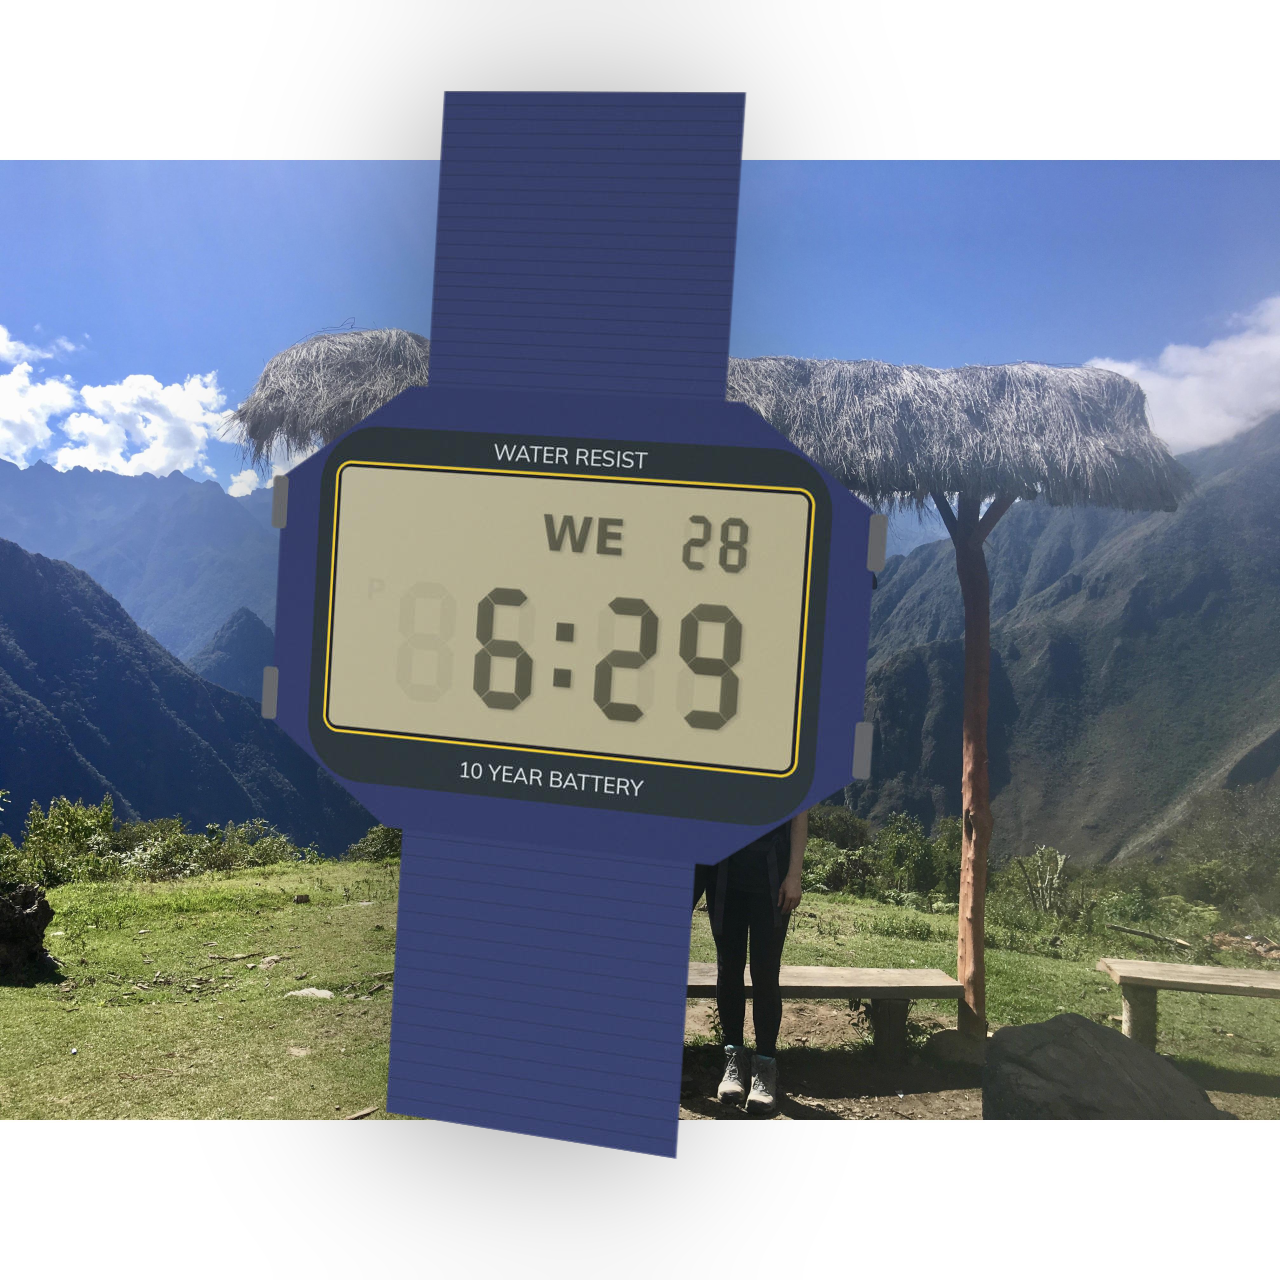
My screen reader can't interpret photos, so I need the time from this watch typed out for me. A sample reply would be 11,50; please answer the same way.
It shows 6,29
